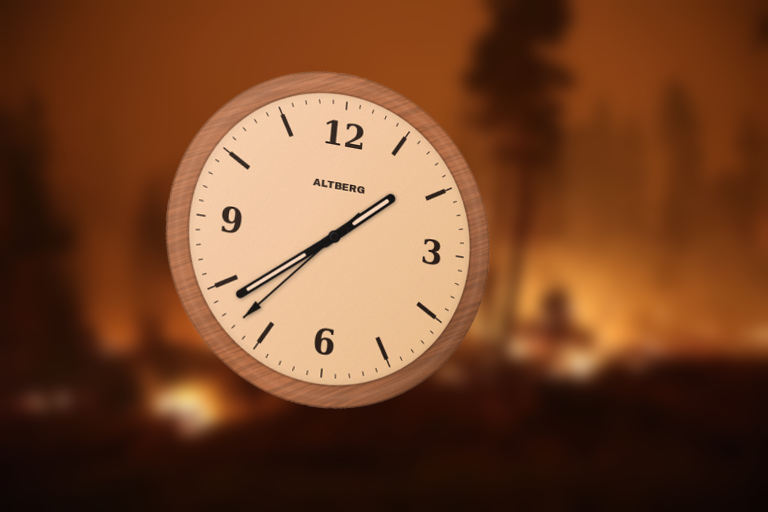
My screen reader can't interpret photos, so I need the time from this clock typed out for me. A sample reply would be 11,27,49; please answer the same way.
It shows 1,38,37
